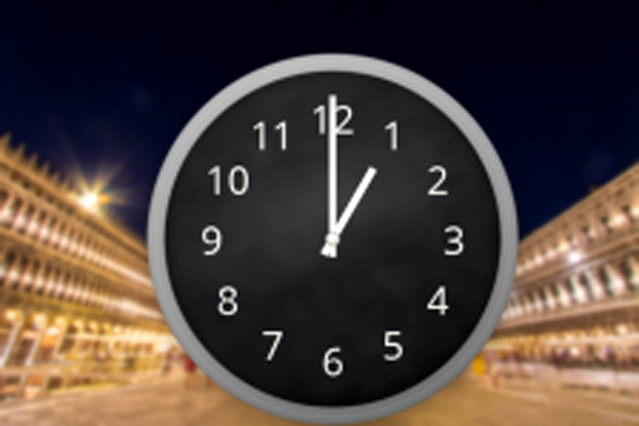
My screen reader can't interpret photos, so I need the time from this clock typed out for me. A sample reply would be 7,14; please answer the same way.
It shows 1,00
